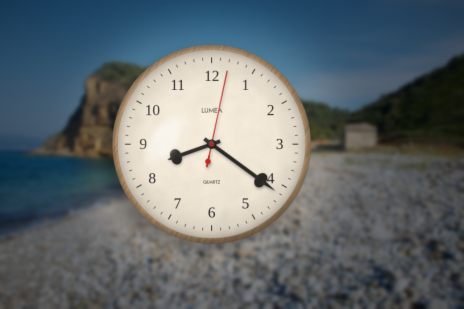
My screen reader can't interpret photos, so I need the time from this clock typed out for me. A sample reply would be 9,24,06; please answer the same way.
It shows 8,21,02
